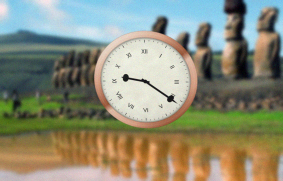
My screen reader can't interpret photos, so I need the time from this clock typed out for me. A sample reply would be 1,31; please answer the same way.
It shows 9,21
